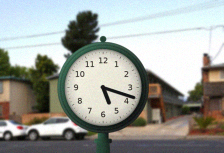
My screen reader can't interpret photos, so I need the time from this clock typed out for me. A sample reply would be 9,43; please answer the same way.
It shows 5,18
